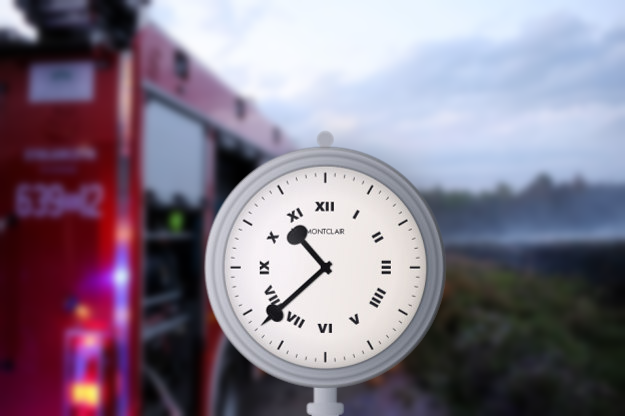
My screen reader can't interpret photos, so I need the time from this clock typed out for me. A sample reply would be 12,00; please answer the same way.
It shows 10,38
